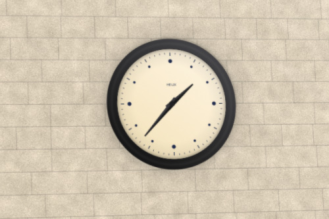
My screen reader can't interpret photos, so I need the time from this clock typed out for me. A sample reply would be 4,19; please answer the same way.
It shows 1,37
